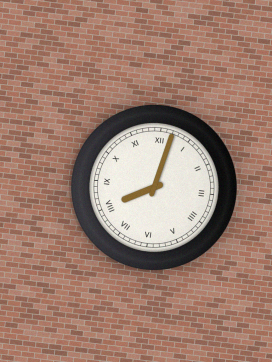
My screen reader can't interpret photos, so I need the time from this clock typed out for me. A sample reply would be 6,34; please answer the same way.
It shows 8,02
